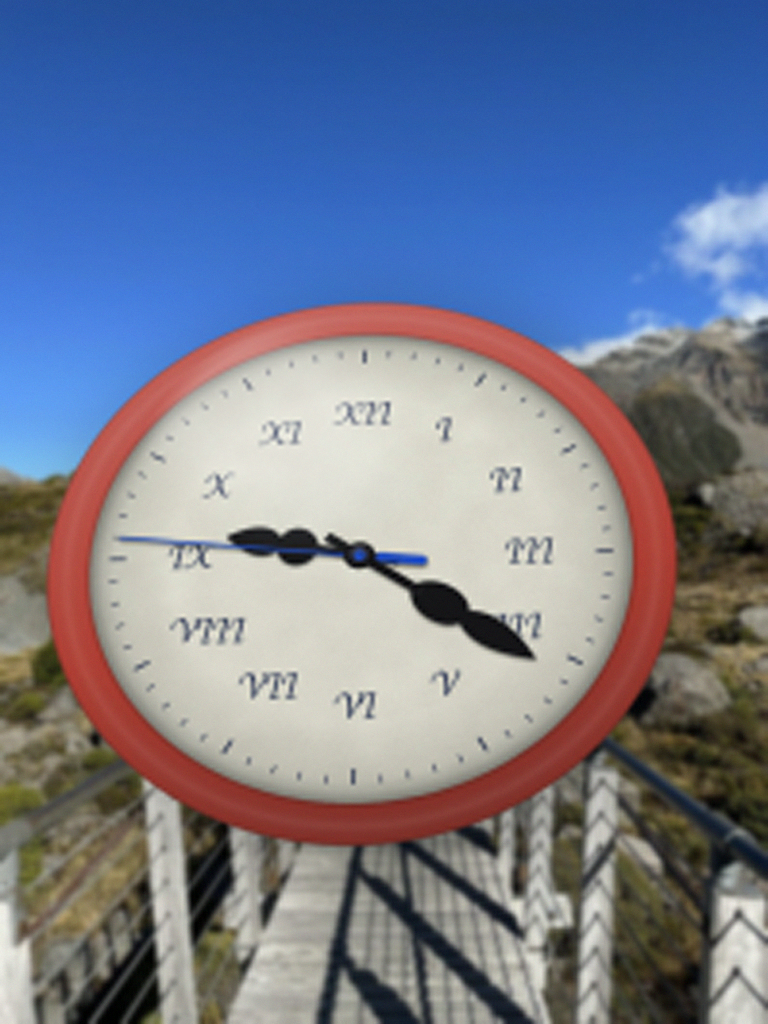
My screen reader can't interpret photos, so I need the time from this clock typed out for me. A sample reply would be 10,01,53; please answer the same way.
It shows 9,20,46
